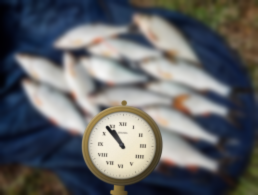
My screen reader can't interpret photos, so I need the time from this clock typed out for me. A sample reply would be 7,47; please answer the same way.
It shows 10,53
